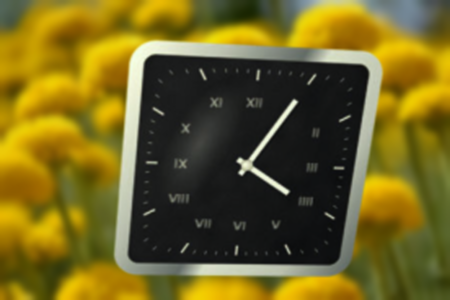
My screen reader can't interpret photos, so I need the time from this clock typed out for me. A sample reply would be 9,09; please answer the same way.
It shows 4,05
